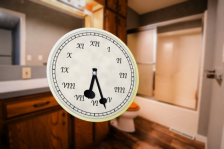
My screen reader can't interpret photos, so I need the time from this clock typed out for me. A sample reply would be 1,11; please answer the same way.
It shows 6,27
